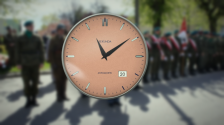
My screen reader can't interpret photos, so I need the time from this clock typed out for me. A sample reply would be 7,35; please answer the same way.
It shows 11,09
